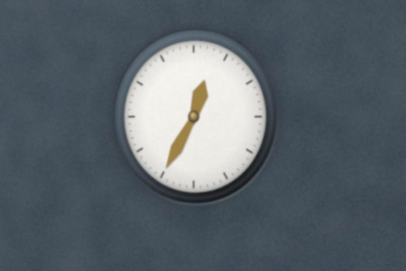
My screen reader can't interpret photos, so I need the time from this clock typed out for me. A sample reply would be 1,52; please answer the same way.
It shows 12,35
